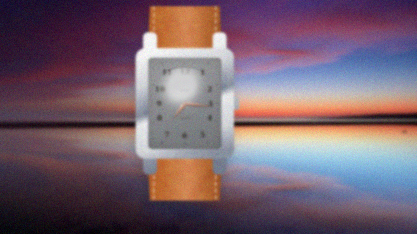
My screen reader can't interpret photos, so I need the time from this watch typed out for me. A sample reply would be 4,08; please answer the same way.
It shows 7,16
